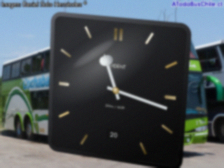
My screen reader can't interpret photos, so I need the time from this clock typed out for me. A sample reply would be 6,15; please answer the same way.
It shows 11,17
